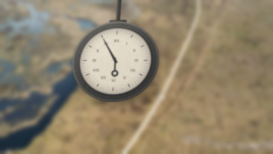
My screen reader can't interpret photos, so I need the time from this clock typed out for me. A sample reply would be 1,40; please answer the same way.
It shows 5,55
